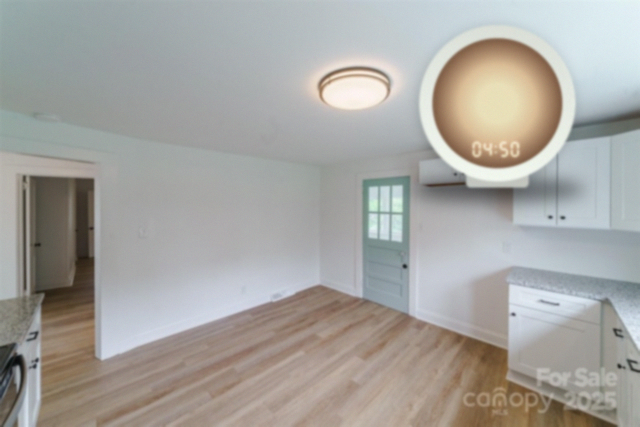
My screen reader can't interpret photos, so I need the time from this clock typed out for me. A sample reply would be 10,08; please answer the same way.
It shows 4,50
